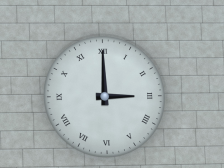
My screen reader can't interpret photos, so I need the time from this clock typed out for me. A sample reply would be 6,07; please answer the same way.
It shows 3,00
